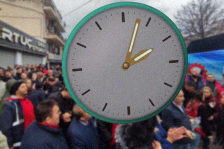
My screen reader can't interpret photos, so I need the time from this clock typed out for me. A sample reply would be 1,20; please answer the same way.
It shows 2,03
